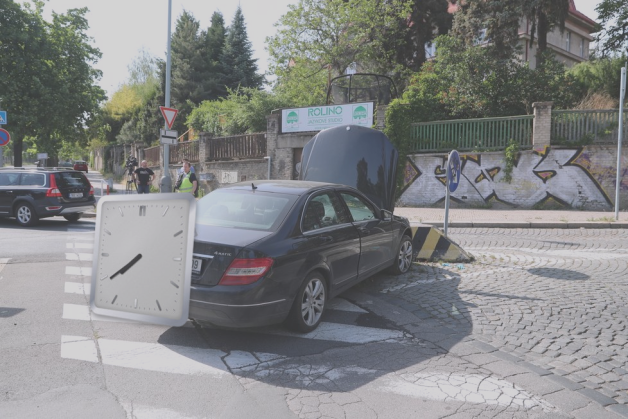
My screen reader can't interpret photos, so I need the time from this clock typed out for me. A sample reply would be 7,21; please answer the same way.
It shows 7,39
